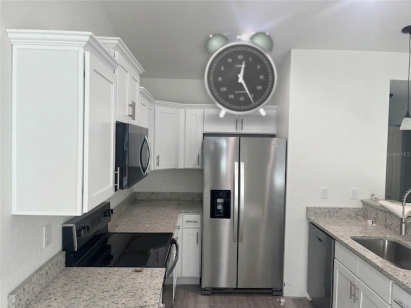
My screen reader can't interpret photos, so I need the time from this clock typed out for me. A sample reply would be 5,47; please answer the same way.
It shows 12,26
